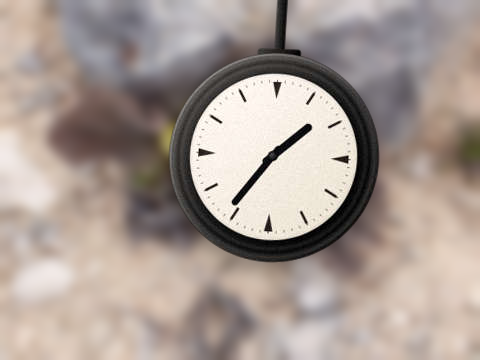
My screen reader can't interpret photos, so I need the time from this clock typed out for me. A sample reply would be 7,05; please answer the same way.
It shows 1,36
